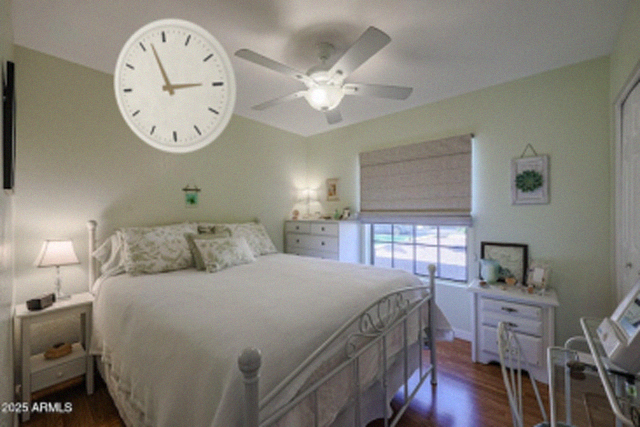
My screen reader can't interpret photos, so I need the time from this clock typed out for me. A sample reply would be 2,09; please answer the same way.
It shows 2,57
